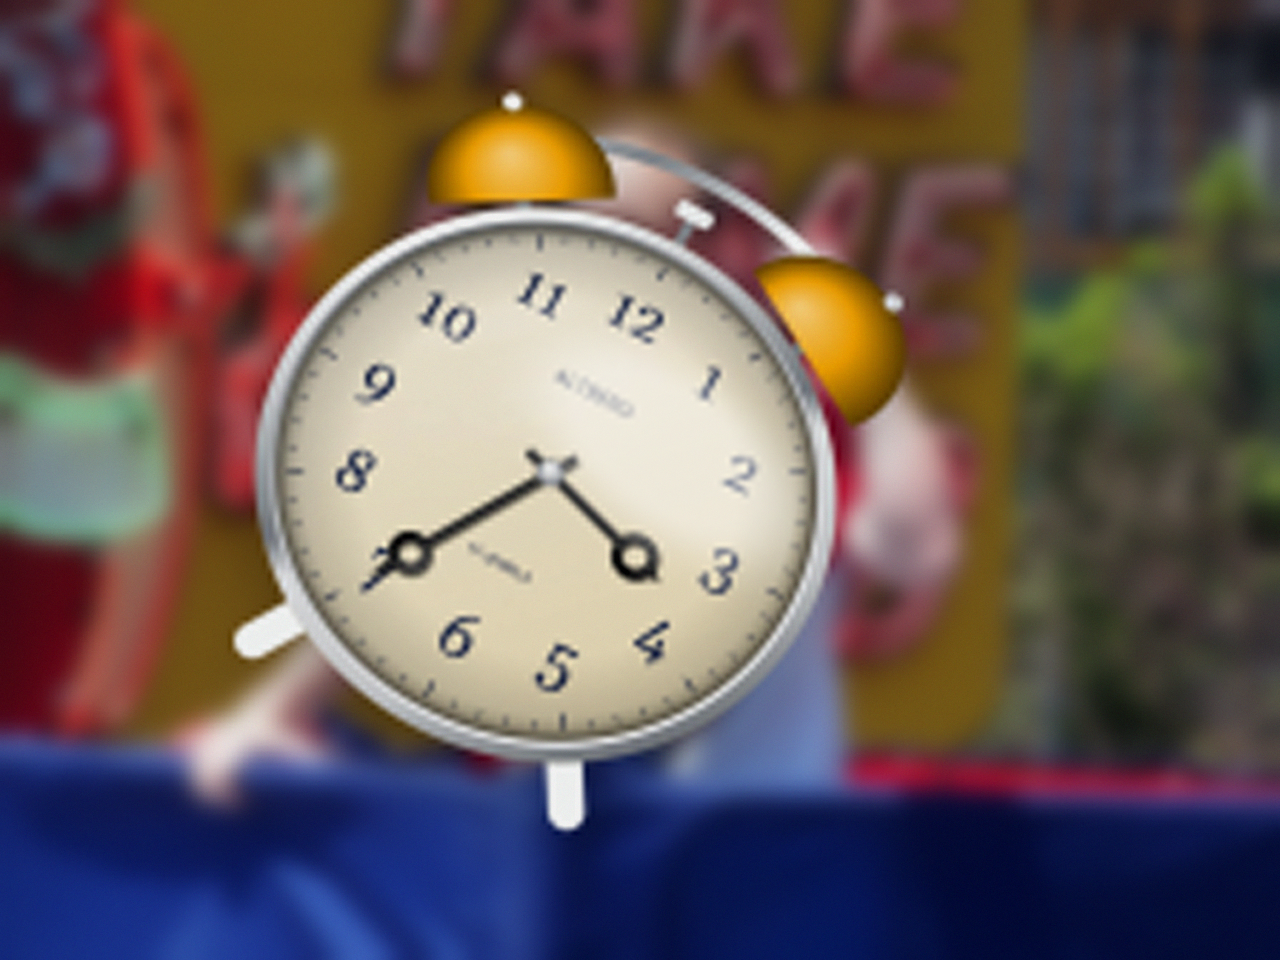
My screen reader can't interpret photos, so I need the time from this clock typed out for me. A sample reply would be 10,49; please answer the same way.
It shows 3,35
